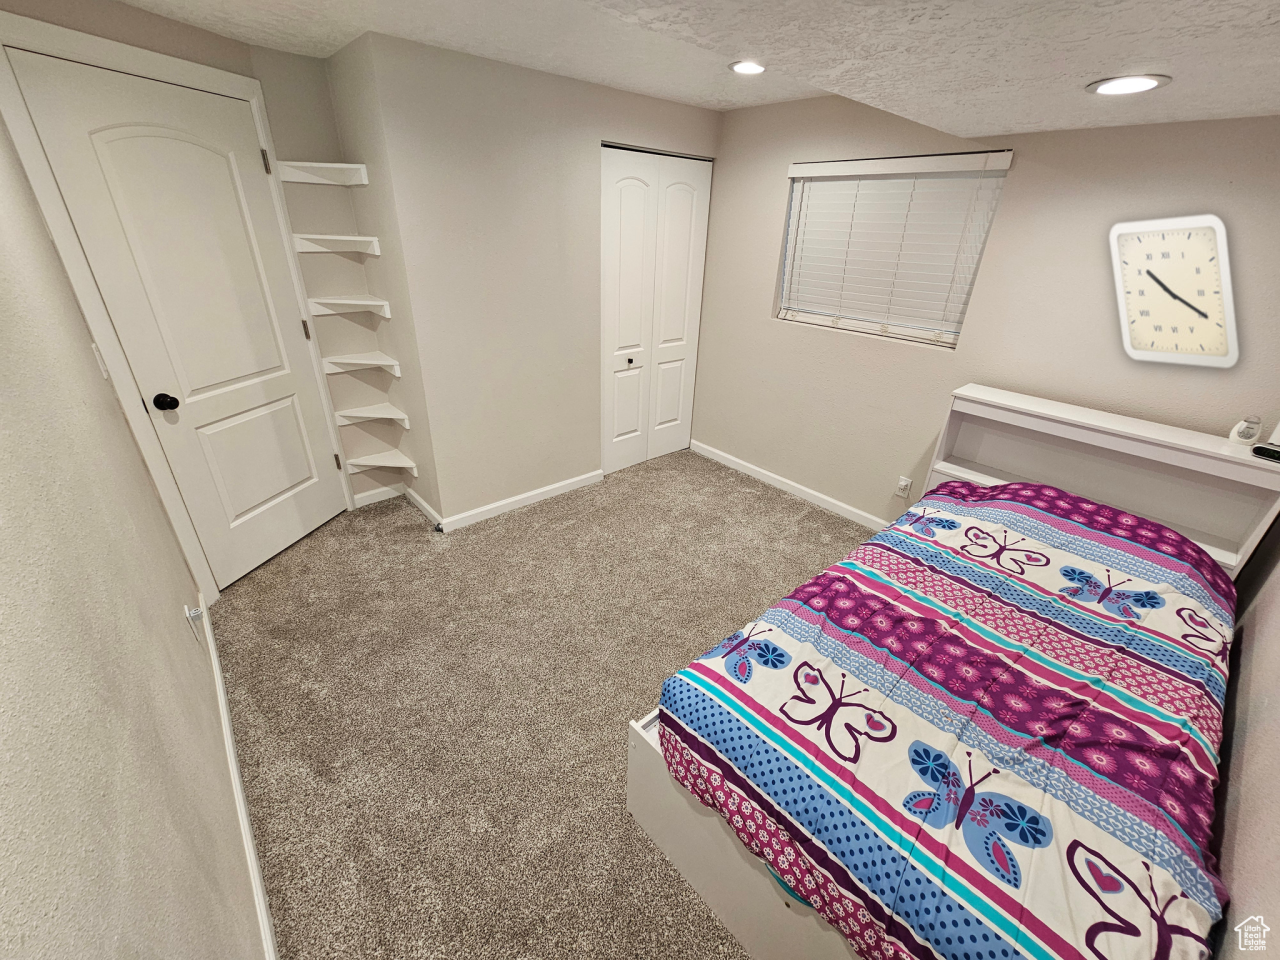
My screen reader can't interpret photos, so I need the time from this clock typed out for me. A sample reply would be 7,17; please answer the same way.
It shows 10,20
